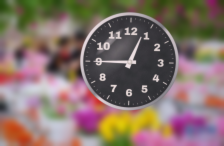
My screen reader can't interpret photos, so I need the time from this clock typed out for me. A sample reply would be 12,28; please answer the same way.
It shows 12,45
